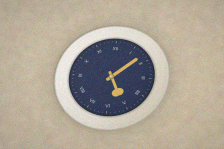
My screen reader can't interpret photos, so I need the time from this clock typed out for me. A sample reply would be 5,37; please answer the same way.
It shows 5,08
